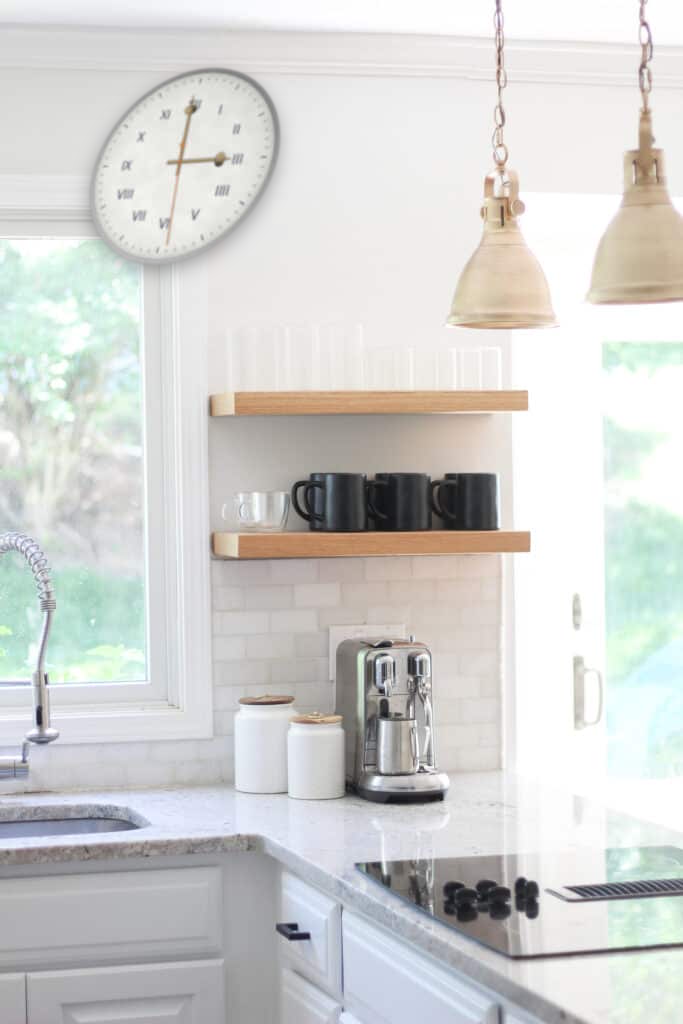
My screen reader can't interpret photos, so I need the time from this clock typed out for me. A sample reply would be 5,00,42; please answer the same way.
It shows 2,59,29
